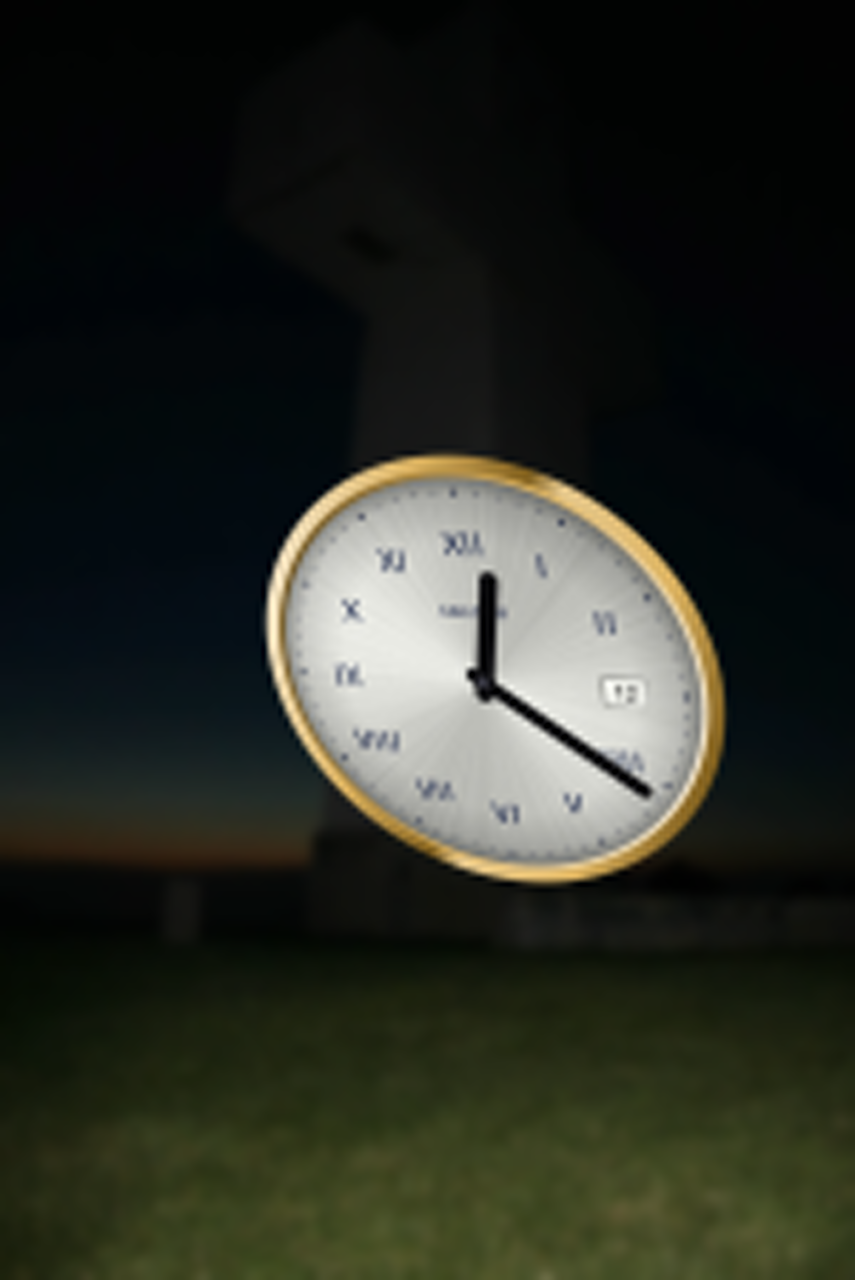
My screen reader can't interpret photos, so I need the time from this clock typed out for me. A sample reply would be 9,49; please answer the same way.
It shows 12,21
